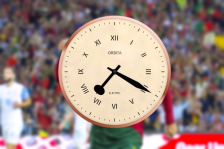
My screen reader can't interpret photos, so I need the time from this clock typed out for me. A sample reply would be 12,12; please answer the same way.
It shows 7,20
